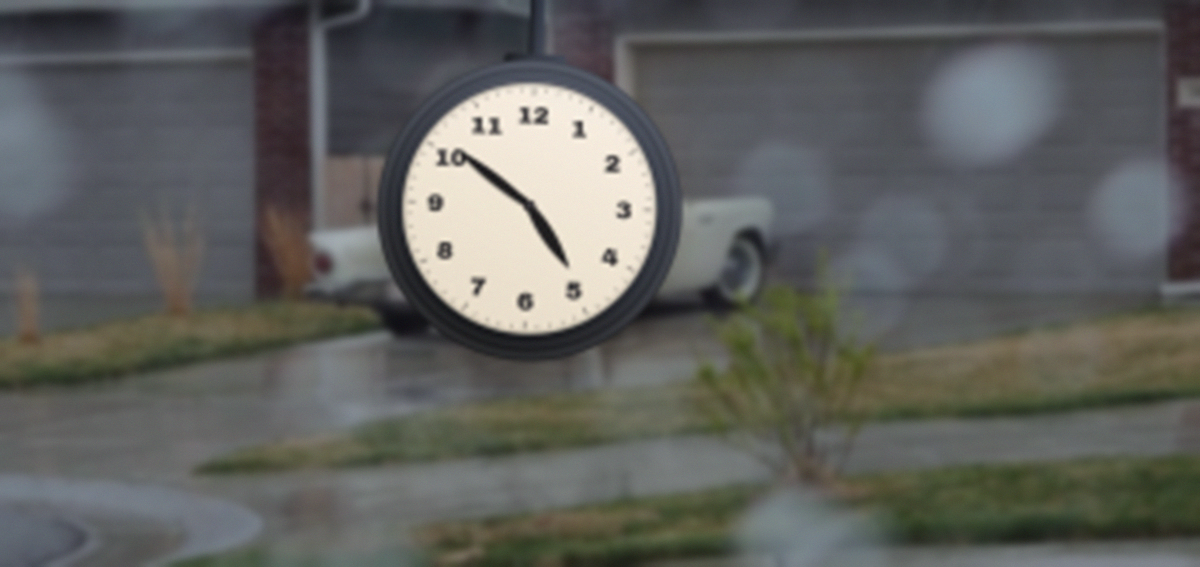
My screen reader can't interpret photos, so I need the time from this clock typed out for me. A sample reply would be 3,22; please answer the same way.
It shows 4,51
